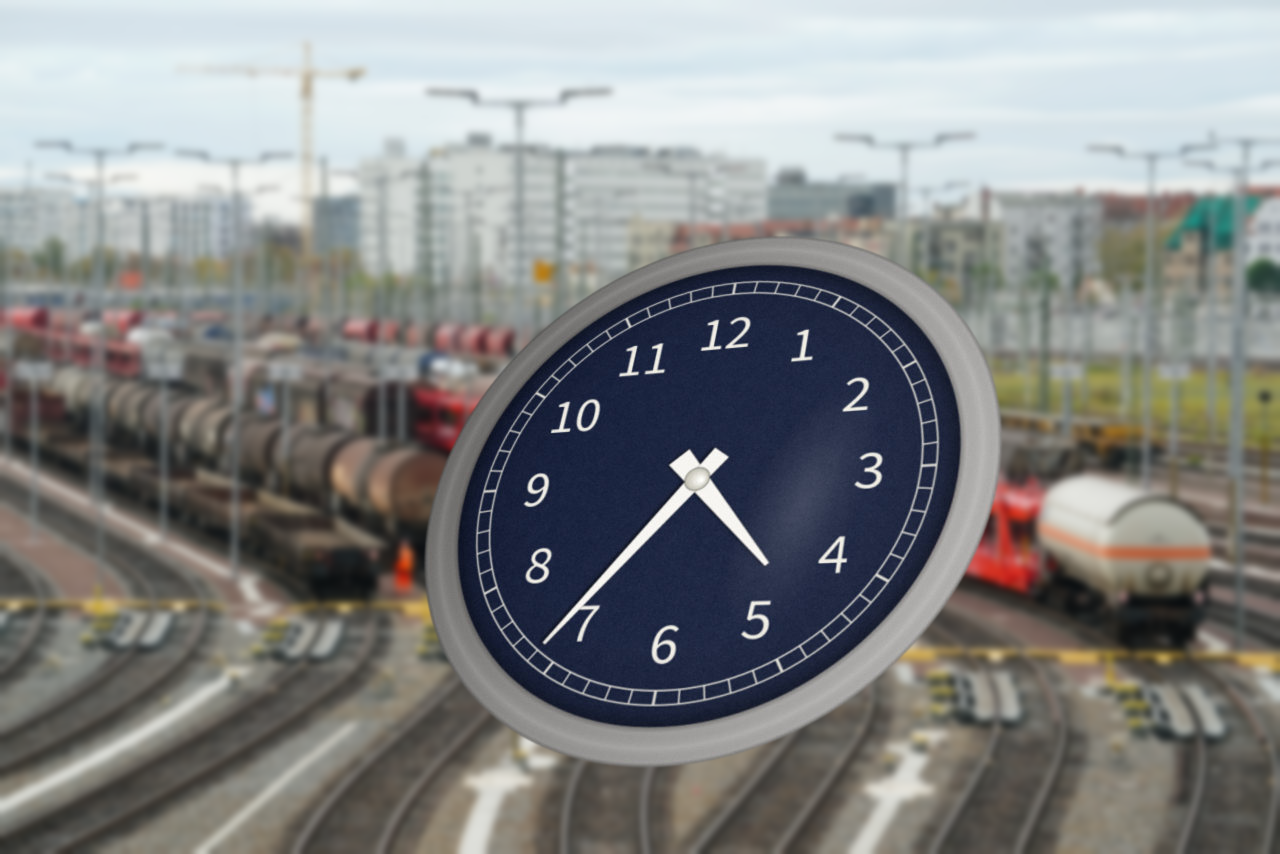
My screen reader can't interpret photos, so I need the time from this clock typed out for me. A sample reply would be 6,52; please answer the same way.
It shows 4,36
